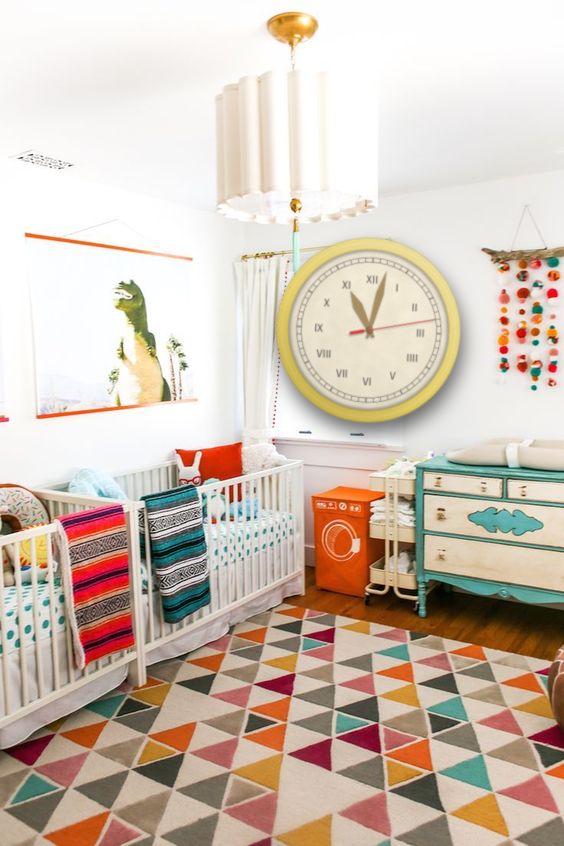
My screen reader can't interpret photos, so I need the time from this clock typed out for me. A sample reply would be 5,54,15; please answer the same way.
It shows 11,02,13
